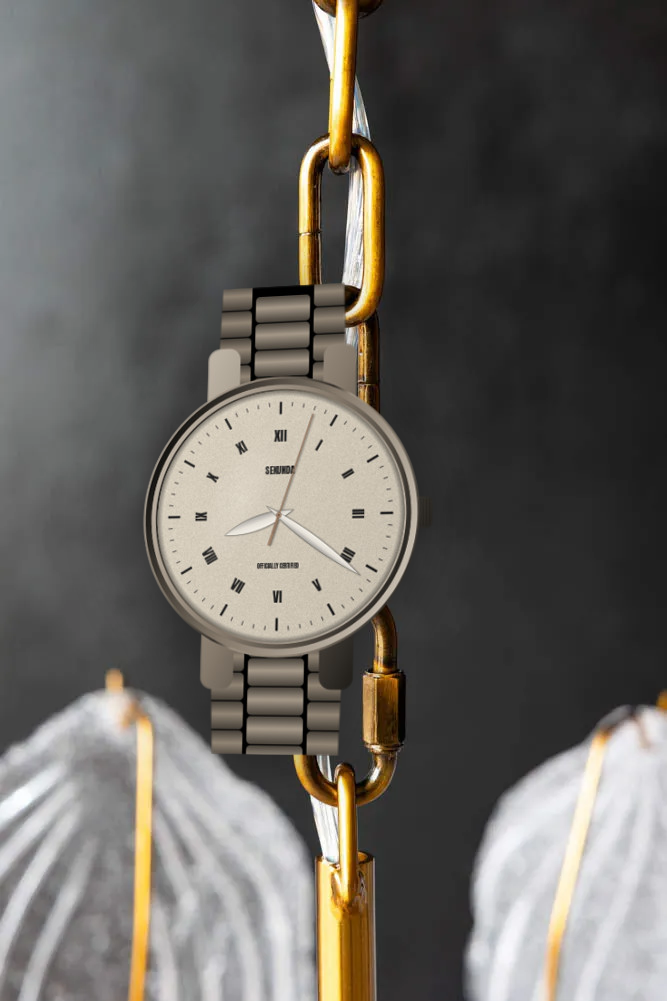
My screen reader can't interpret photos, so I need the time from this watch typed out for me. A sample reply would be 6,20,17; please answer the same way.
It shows 8,21,03
